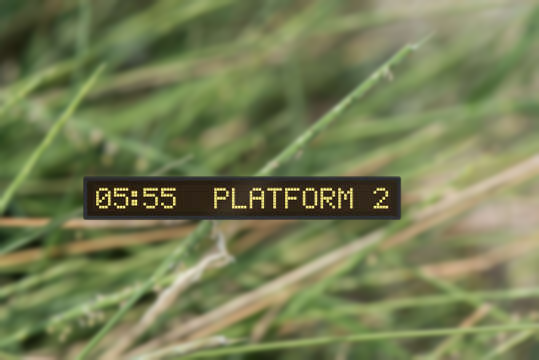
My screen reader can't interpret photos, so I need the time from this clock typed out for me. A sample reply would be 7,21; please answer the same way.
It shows 5,55
